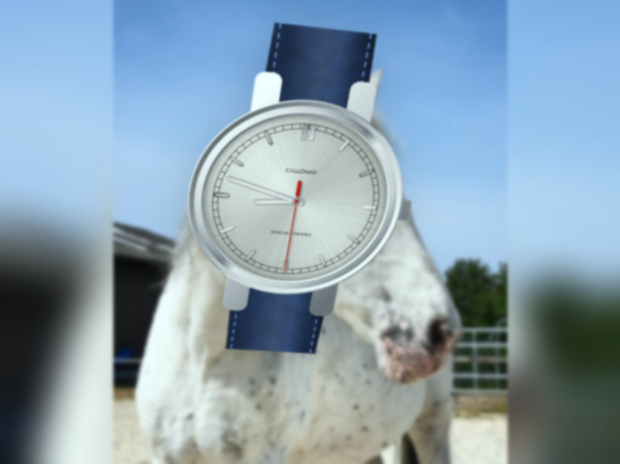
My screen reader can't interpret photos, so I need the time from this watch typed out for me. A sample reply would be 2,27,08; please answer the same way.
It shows 8,47,30
